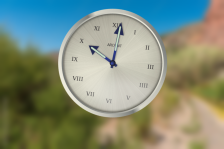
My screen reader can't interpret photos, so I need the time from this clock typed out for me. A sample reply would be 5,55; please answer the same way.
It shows 10,01
